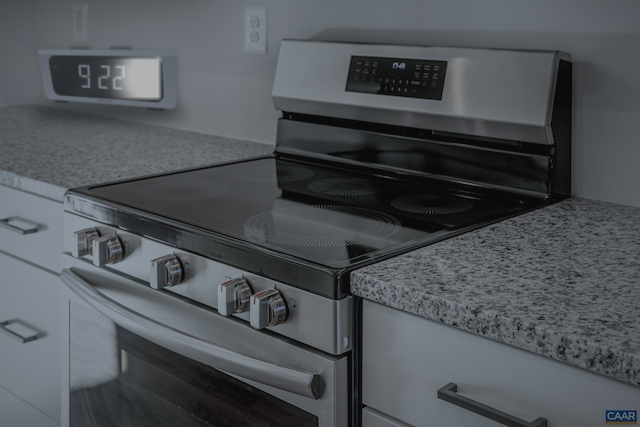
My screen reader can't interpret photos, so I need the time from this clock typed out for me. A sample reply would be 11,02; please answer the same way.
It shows 9,22
